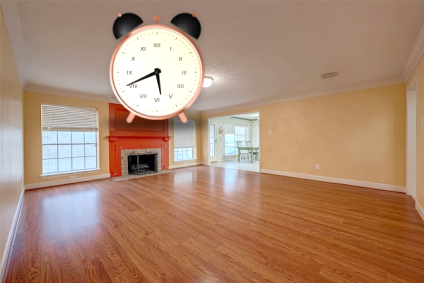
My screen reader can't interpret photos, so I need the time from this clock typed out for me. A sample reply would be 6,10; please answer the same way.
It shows 5,41
